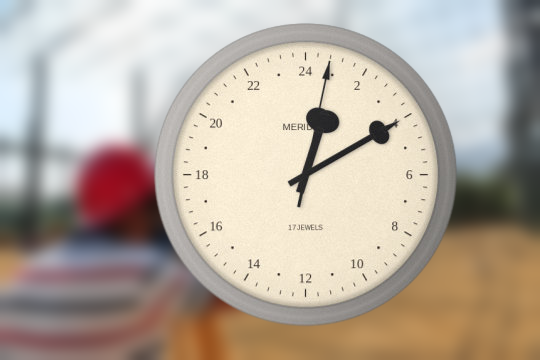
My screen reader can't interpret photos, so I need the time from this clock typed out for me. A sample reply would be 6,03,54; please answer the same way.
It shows 1,10,02
